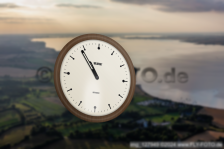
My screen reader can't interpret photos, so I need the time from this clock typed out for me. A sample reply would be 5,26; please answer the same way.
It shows 10,54
